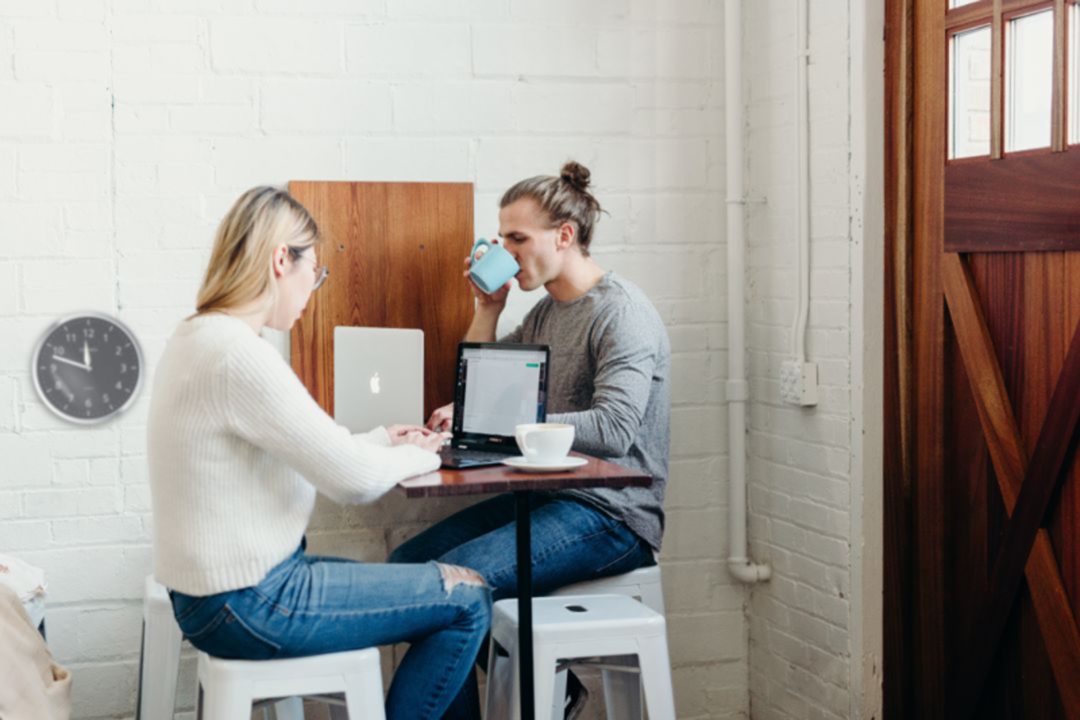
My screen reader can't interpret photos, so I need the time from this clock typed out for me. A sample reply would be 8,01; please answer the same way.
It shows 11,48
